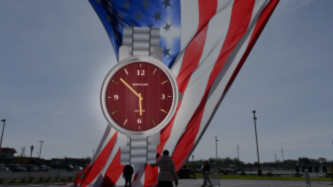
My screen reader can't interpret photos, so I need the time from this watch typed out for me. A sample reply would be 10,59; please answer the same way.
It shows 5,52
